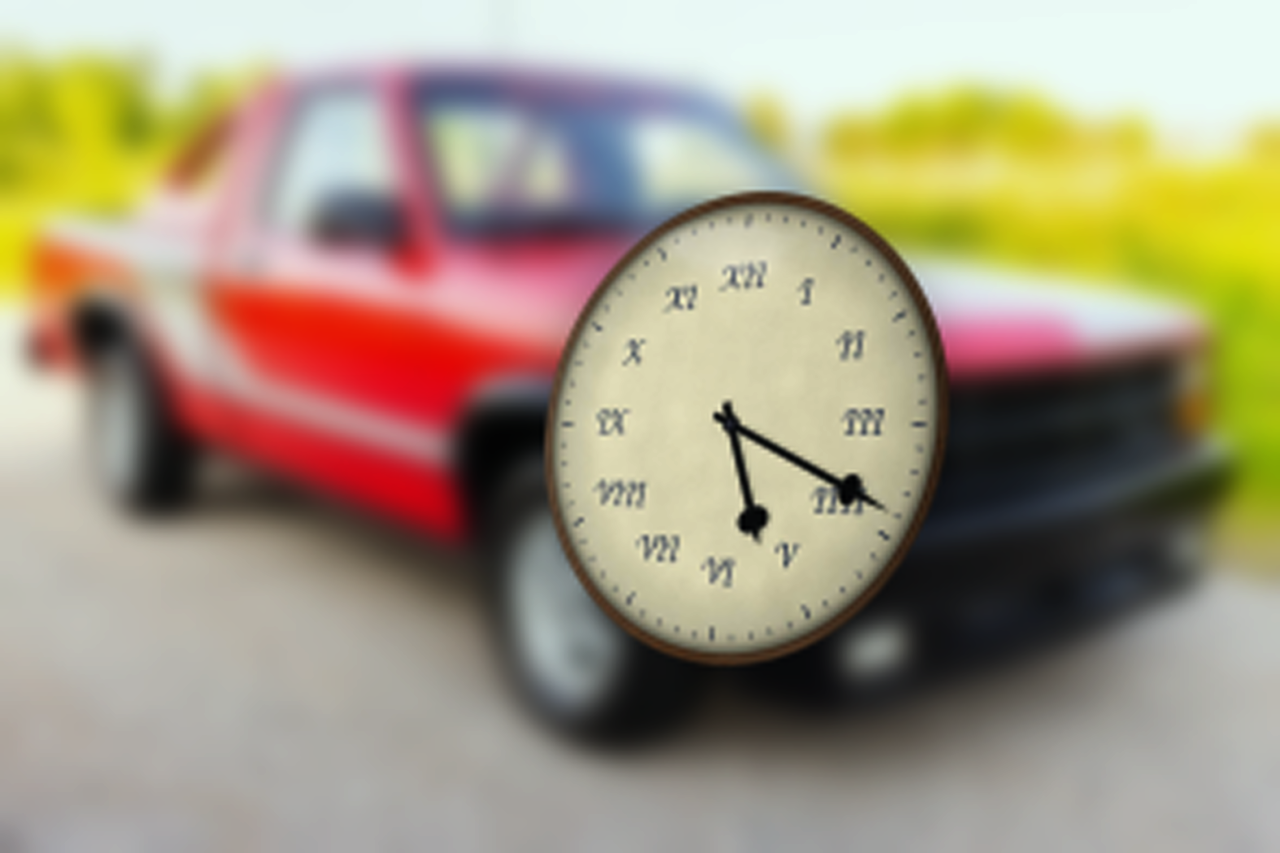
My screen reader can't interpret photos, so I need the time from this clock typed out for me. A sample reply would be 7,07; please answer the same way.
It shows 5,19
